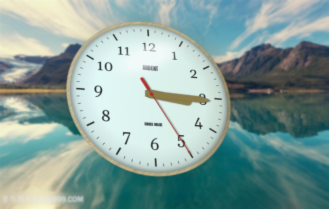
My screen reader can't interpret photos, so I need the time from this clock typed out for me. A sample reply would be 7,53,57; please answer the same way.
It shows 3,15,25
